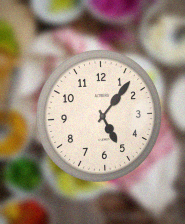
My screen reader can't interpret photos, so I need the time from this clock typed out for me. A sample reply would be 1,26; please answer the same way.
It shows 5,07
